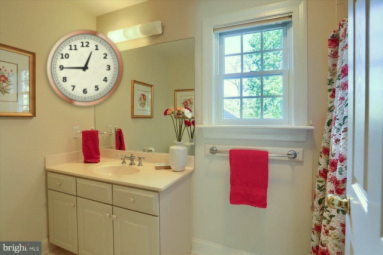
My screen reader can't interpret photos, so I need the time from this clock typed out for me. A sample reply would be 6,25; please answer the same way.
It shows 12,45
